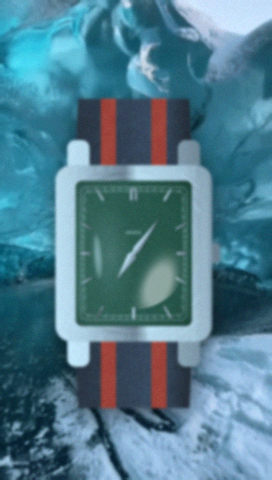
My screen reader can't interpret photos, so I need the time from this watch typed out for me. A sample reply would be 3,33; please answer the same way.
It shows 7,06
